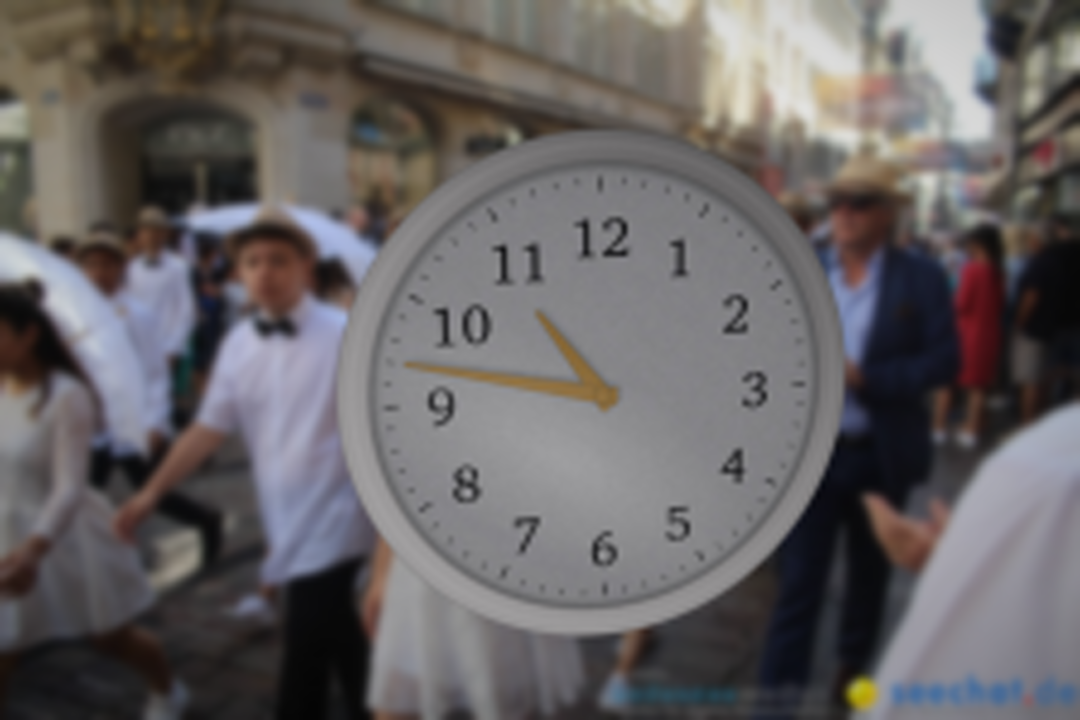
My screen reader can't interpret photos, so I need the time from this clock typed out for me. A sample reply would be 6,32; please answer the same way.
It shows 10,47
